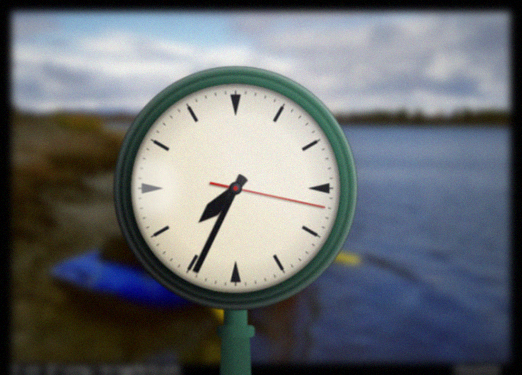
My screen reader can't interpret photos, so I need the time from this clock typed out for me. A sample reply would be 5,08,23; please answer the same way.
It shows 7,34,17
